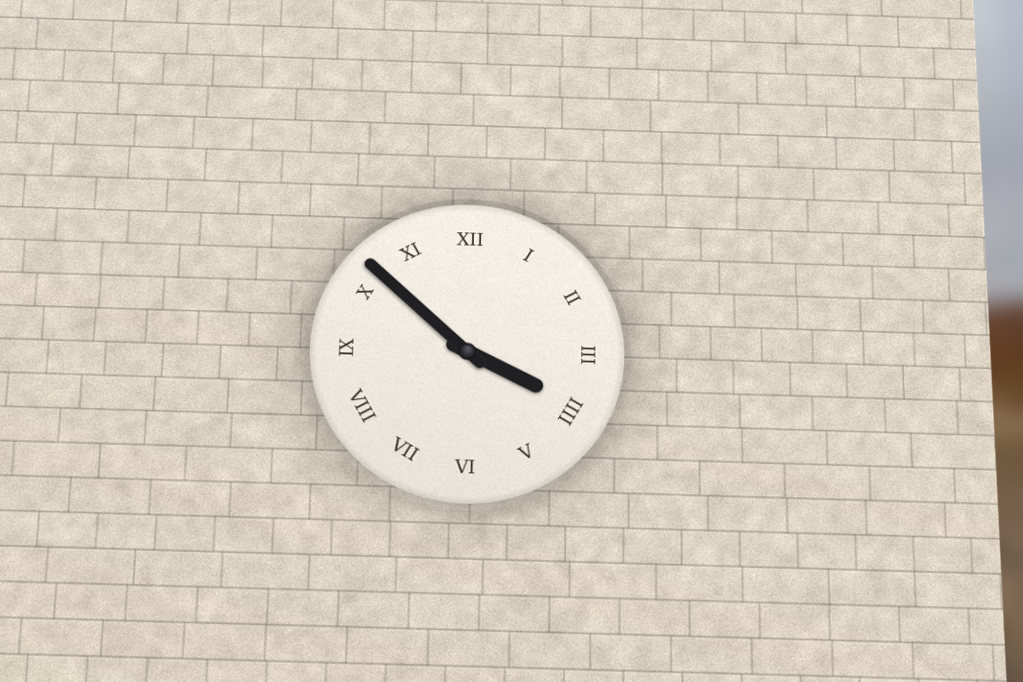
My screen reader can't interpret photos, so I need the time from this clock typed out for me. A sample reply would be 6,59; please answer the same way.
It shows 3,52
